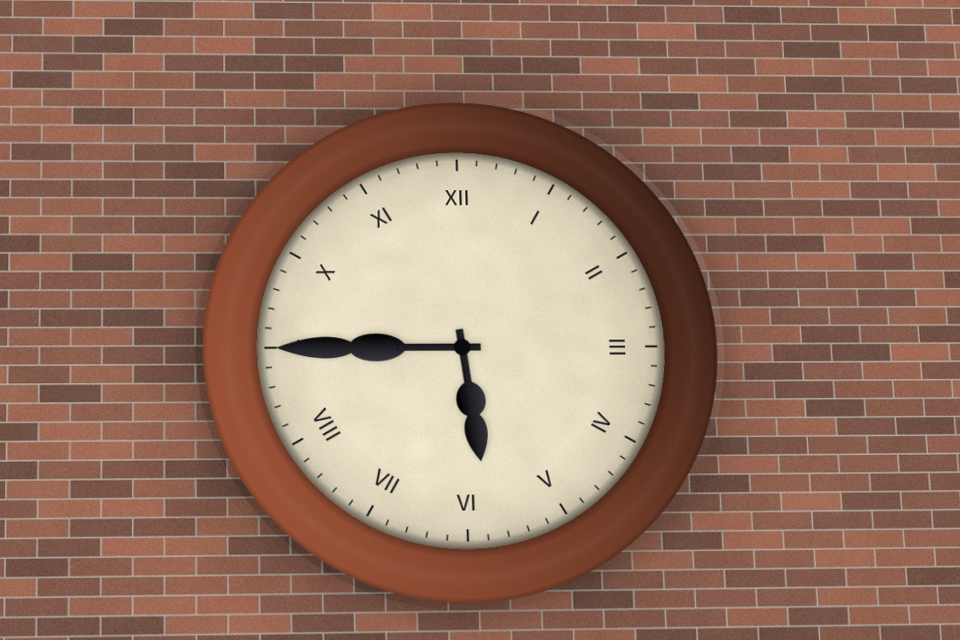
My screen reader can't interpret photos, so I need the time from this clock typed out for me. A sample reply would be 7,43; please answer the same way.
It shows 5,45
